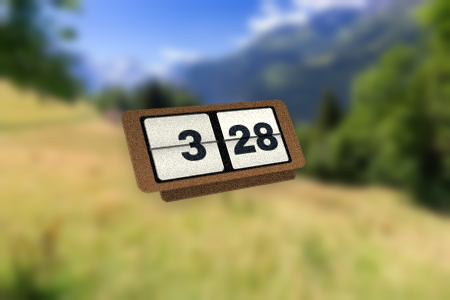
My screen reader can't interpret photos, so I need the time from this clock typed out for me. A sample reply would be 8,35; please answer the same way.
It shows 3,28
